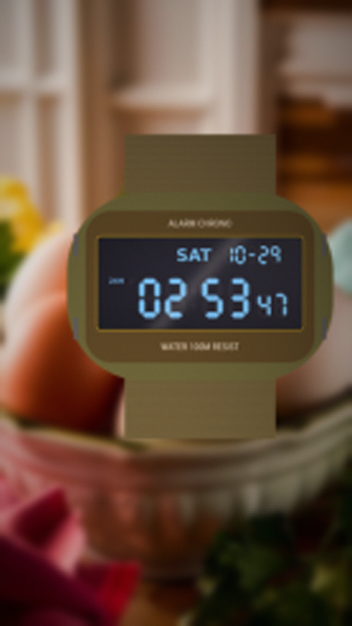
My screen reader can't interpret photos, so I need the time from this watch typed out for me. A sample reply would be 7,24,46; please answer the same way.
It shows 2,53,47
